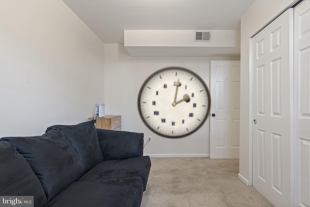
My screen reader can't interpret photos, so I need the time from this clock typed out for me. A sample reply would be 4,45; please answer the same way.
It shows 2,01
